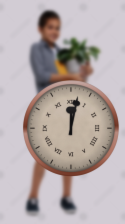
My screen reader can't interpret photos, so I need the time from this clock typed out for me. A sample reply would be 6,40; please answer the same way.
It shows 12,02
